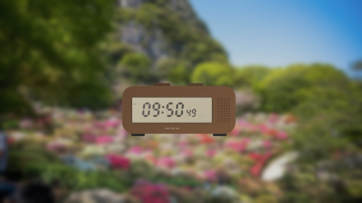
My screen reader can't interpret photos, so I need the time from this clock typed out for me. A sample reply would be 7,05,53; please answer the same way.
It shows 9,50,49
